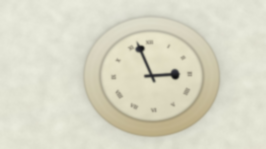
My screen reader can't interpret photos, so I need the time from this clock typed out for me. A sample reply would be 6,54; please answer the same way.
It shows 2,57
